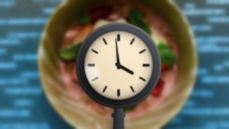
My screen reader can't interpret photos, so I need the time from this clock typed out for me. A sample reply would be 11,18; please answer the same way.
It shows 3,59
